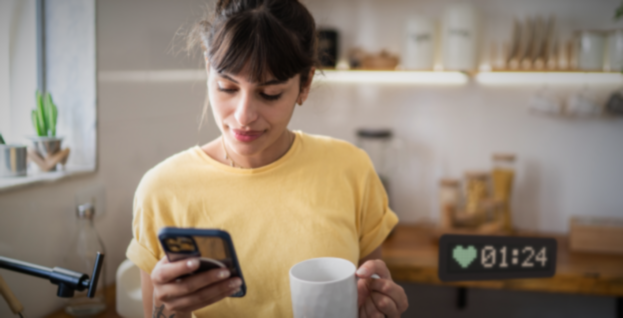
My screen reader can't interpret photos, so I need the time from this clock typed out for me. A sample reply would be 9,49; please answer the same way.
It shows 1,24
